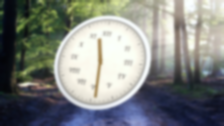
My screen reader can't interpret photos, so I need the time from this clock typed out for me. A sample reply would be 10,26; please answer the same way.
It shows 11,29
